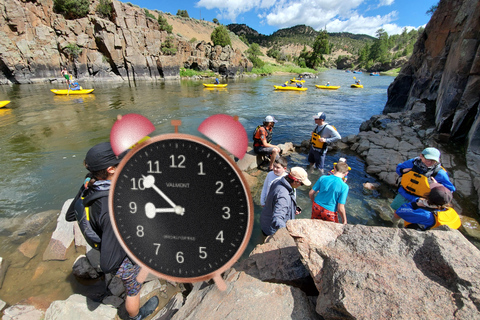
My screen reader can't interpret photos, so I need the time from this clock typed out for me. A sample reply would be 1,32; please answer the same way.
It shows 8,52
